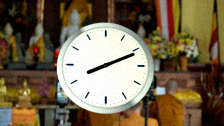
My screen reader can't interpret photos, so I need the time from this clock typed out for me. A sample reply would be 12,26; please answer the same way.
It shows 8,11
